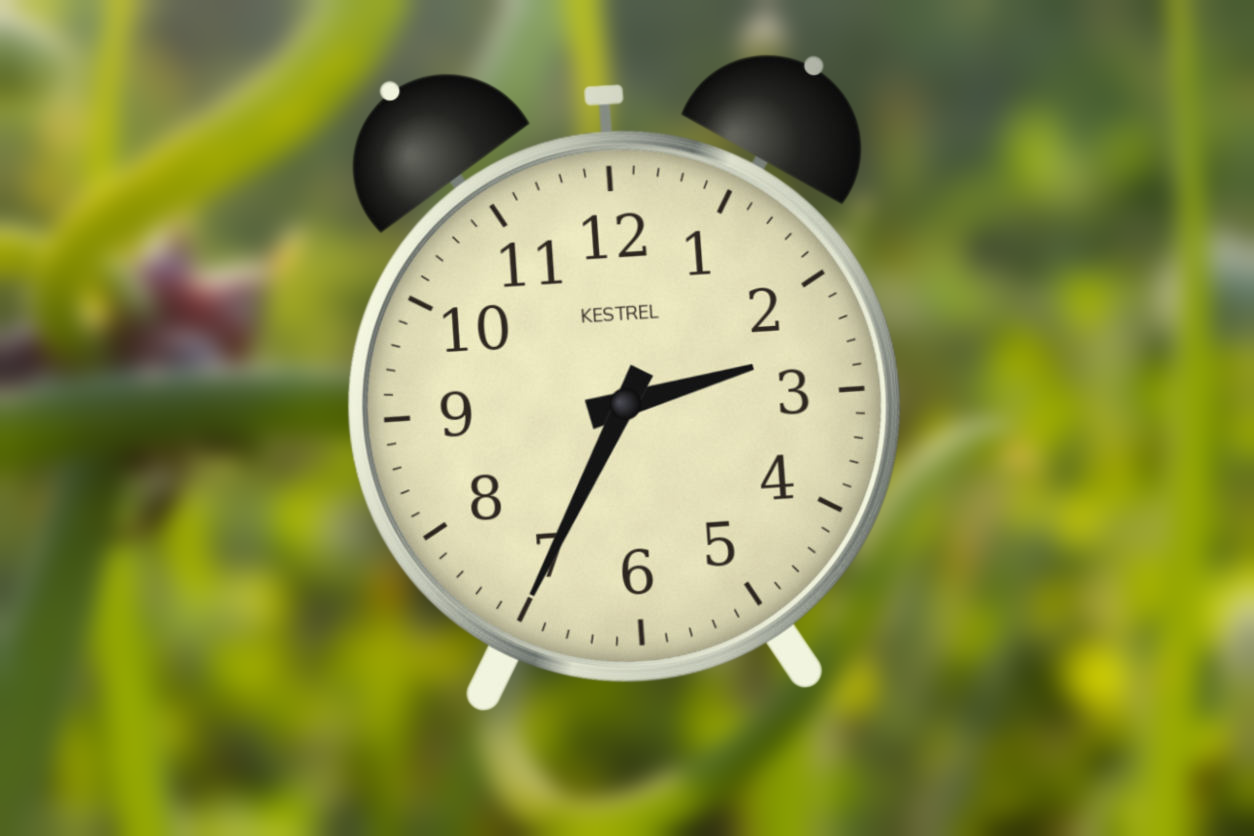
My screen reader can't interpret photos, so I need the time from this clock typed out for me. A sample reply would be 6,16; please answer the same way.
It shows 2,35
